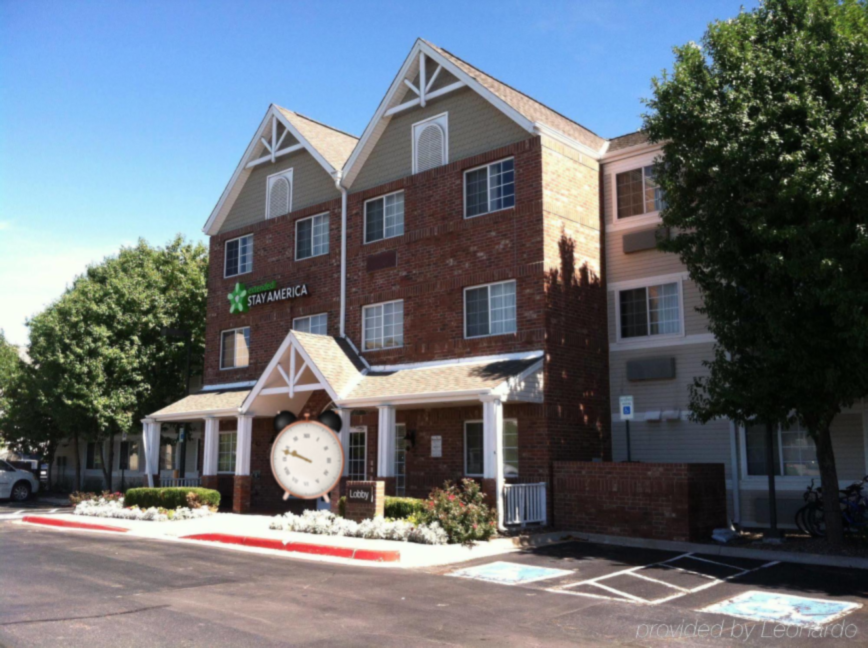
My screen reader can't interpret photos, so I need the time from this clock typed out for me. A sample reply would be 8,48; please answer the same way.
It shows 9,48
